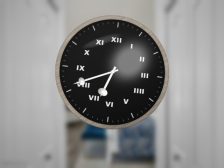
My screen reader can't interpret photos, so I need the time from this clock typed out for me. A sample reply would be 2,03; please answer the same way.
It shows 6,41
